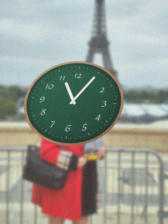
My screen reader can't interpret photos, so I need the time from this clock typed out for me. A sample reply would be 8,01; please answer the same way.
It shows 11,05
